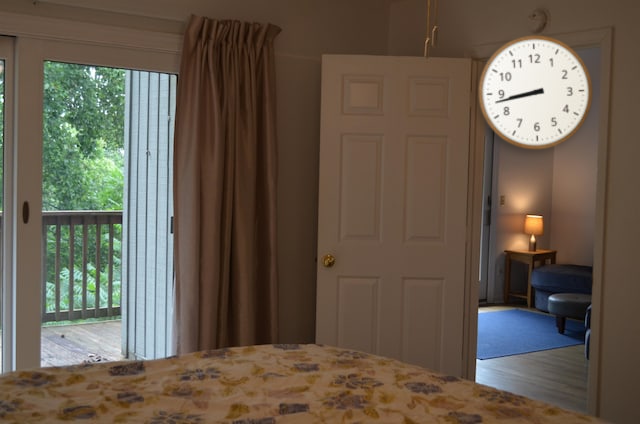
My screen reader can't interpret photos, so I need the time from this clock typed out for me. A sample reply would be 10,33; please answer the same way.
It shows 8,43
